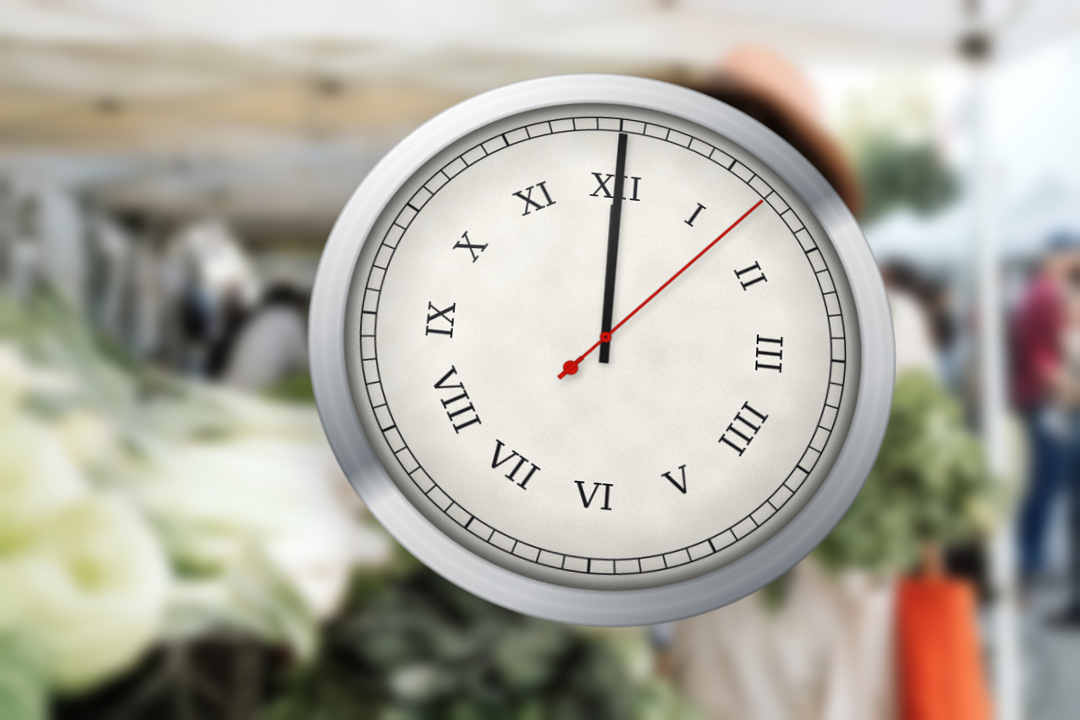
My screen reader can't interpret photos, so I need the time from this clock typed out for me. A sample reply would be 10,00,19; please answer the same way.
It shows 12,00,07
